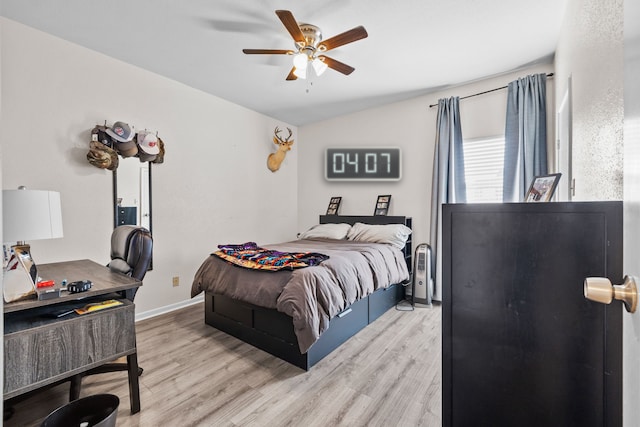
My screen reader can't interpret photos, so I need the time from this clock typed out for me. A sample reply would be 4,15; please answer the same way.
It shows 4,07
